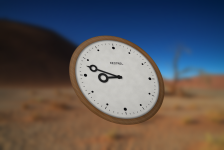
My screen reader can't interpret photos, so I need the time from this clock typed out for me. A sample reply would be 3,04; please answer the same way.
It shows 8,48
